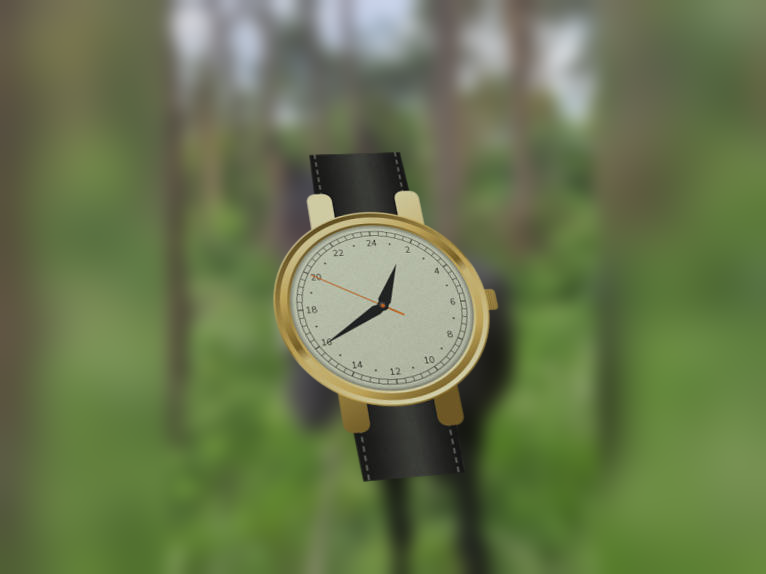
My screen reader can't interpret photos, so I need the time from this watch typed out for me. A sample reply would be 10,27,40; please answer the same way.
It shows 1,39,50
